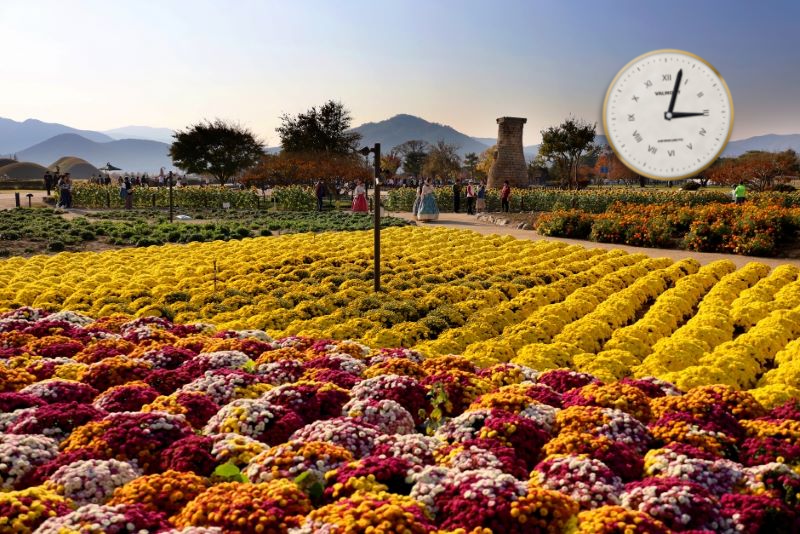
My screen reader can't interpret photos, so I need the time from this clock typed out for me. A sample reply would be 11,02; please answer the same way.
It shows 3,03
